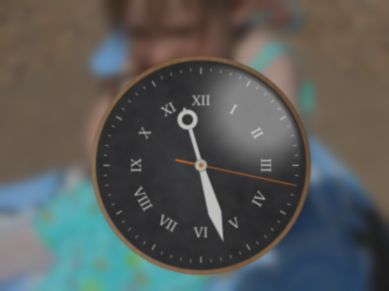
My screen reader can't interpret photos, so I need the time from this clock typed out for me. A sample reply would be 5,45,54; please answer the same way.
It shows 11,27,17
